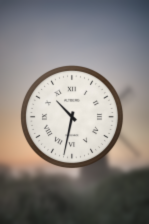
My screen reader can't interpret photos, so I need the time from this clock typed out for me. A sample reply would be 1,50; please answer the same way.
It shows 10,32
